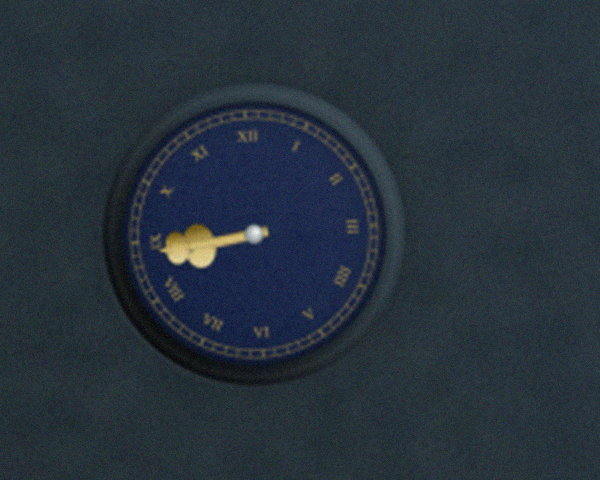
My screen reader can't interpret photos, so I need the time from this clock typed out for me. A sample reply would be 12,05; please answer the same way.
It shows 8,44
